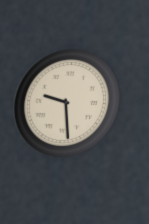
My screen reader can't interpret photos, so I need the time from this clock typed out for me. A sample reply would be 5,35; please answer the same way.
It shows 9,28
